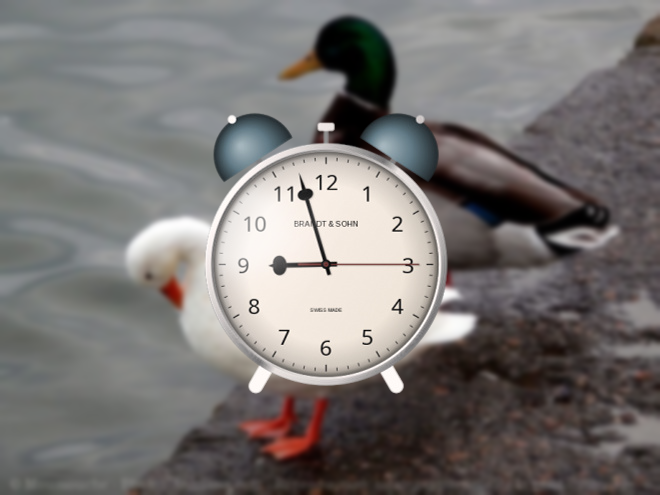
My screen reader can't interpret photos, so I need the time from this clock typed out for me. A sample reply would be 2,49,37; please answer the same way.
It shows 8,57,15
